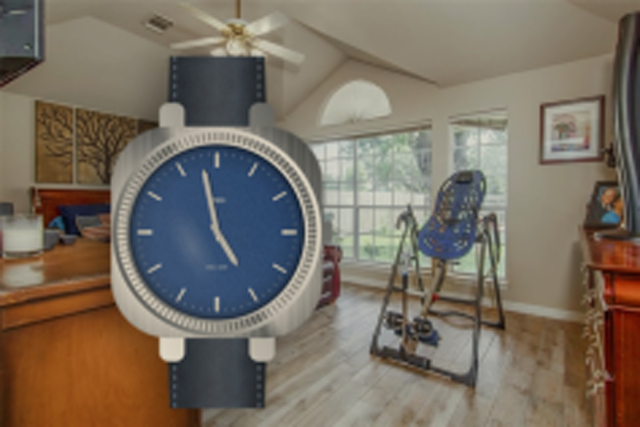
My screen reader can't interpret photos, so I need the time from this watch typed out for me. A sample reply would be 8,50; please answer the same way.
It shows 4,58
